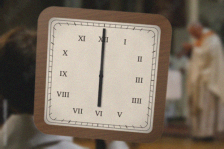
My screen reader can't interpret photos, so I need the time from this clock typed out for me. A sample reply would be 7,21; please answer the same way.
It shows 6,00
